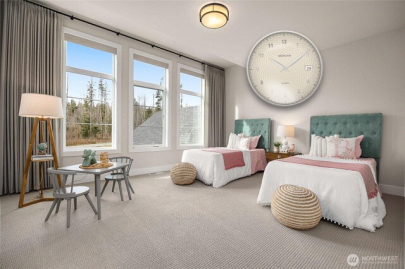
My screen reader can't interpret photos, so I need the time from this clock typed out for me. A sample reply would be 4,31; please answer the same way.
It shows 10,09
